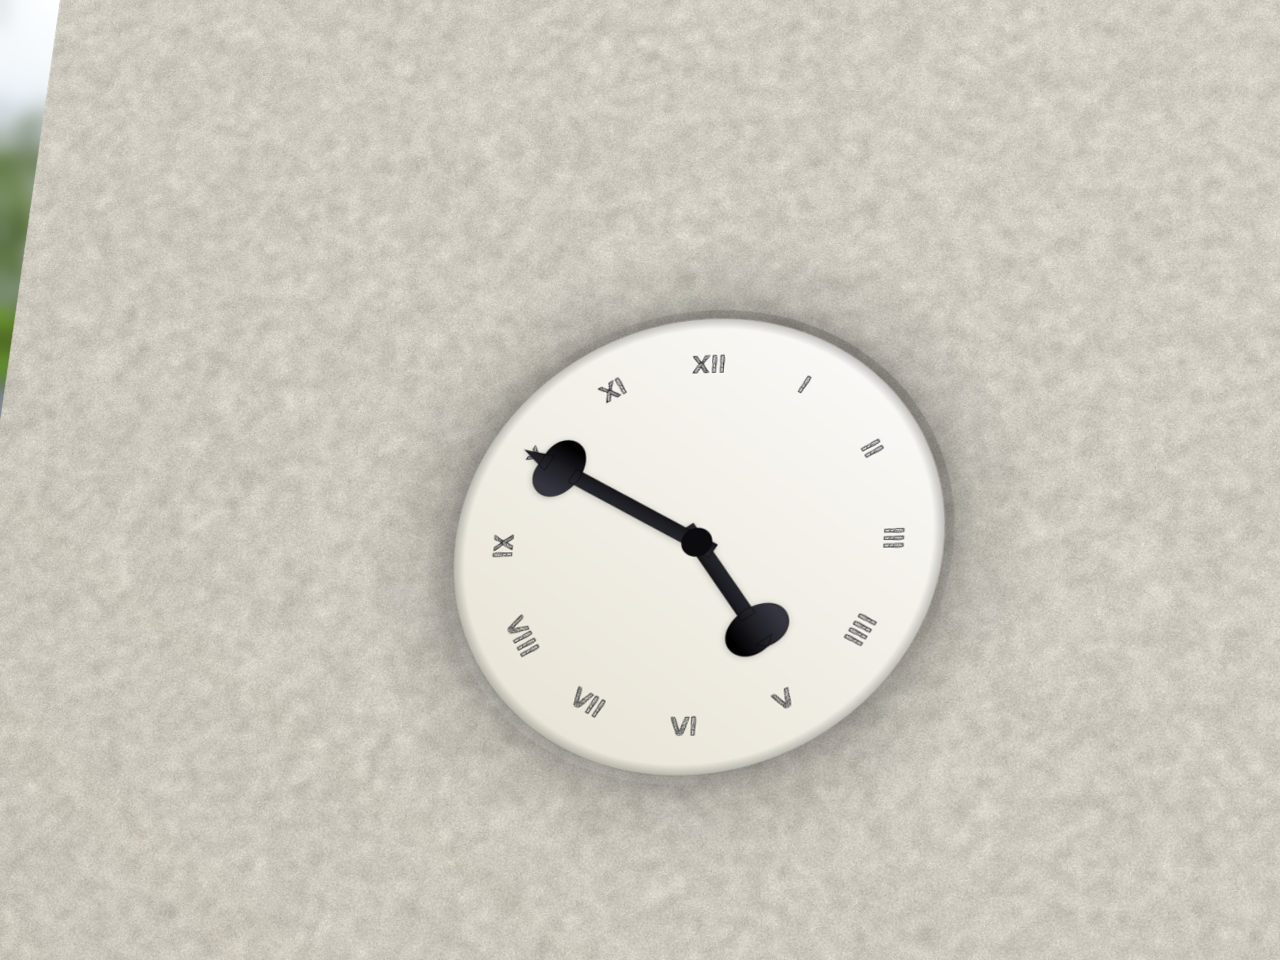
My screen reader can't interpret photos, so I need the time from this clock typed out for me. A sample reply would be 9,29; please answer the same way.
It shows 4,50
